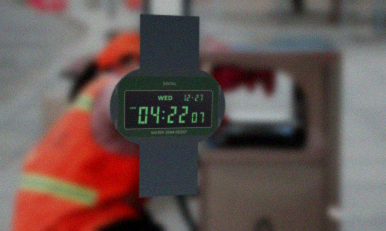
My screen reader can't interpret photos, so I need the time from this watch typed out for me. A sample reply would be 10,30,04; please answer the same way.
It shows 4,22,07
